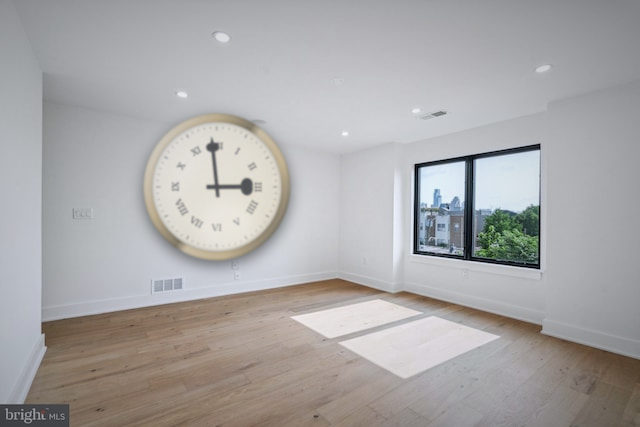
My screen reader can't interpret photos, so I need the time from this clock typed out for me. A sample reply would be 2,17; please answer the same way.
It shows 2,59
